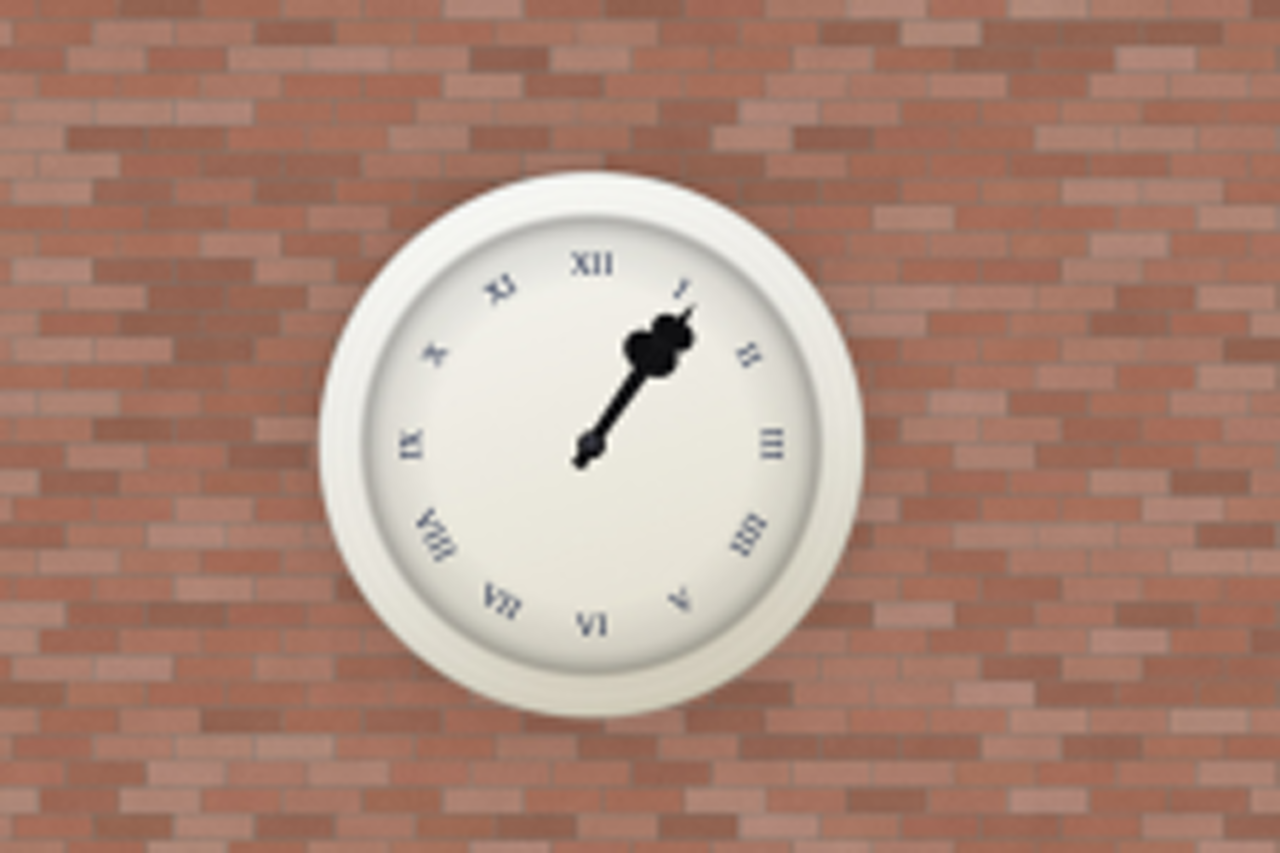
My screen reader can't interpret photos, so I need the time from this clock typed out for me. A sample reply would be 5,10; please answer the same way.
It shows 1,06
